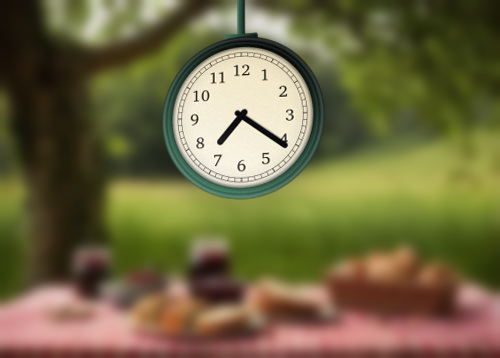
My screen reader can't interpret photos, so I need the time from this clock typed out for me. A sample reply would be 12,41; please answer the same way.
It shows 7,21
